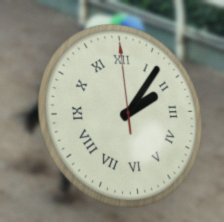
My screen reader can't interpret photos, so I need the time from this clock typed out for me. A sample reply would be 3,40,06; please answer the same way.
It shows 2,07,00
